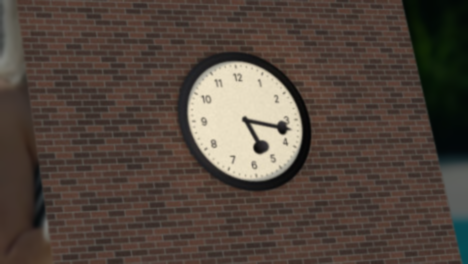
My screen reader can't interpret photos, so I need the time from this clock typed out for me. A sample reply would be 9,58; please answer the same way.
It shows 5,17
